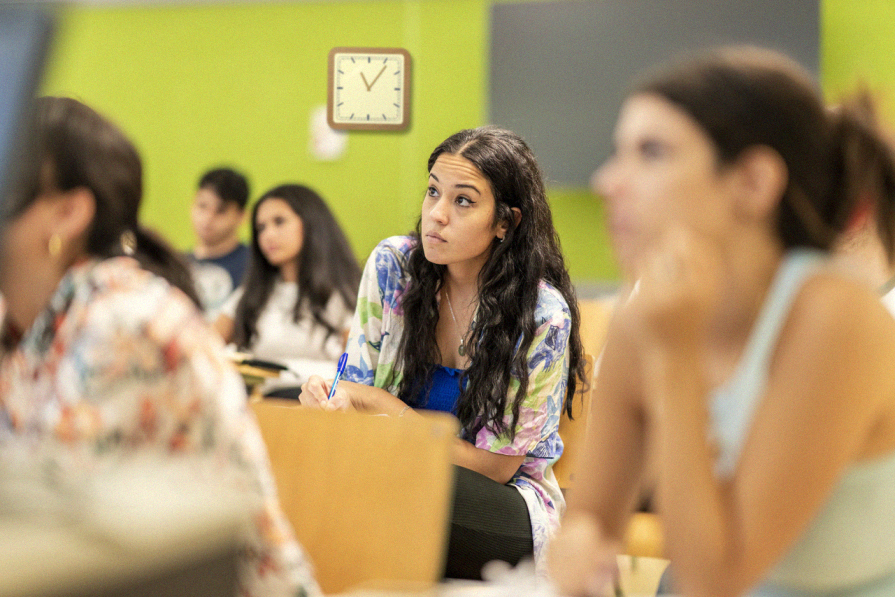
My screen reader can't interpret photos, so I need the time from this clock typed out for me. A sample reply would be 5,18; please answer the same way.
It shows 11,06
